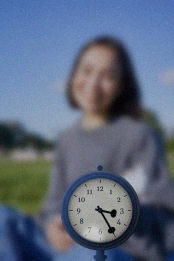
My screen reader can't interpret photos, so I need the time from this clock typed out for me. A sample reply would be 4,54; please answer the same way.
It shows 3,25
